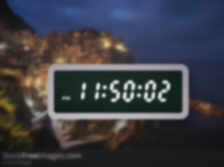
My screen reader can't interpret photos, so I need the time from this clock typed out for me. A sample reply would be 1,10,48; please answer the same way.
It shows 11,50,02
